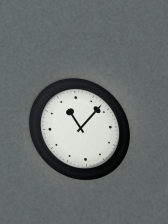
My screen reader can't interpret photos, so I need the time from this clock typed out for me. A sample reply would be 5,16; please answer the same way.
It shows 11,08
